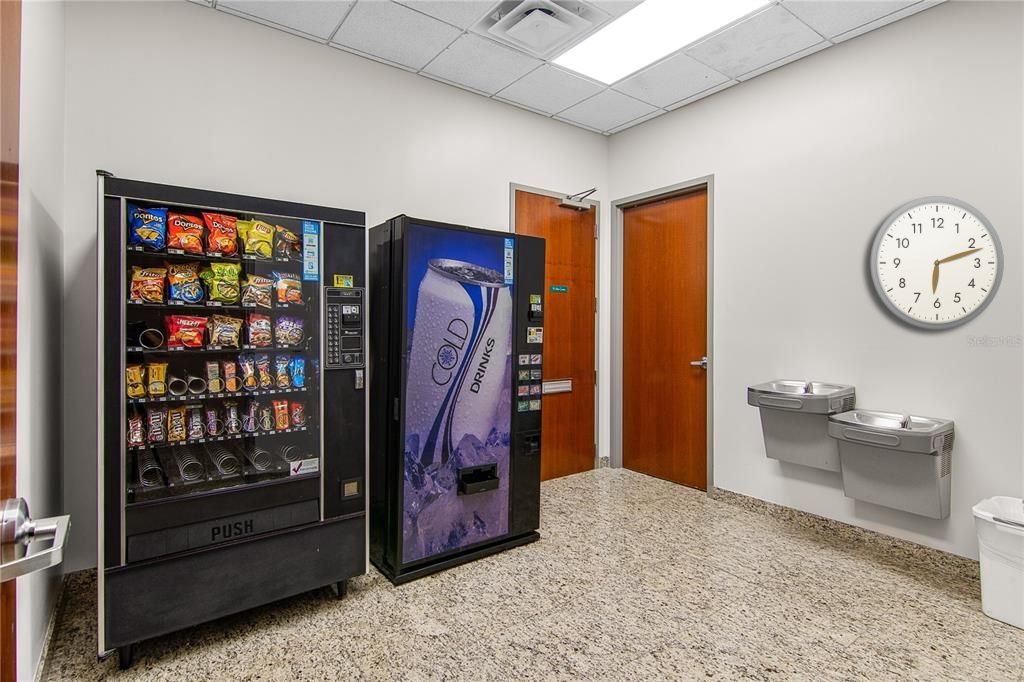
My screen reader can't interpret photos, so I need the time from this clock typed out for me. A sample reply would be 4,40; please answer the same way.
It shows 6,12
